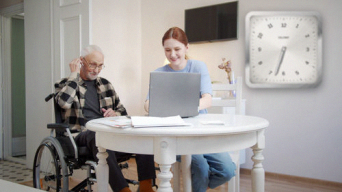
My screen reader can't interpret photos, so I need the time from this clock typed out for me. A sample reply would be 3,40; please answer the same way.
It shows 6,33
